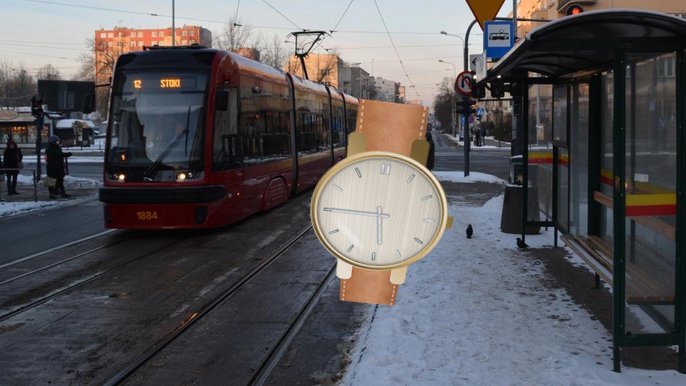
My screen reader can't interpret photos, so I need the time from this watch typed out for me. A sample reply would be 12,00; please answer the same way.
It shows 5,45
